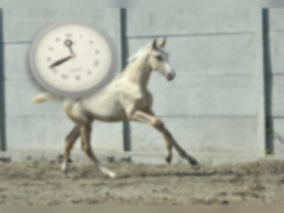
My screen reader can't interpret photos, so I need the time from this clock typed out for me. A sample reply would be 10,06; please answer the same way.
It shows 11,42
